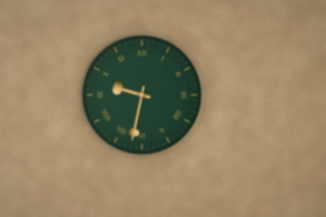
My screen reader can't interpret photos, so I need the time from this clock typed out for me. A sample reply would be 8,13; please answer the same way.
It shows 9,32
